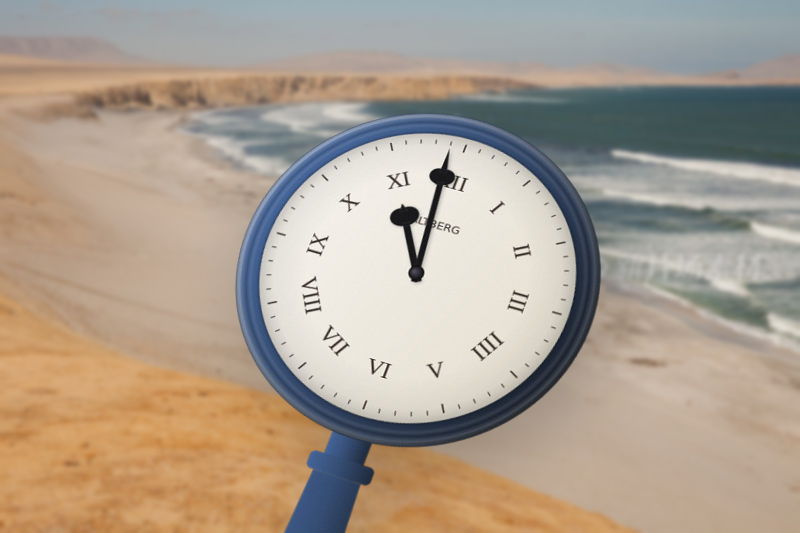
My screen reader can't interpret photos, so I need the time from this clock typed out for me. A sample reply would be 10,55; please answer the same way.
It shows 10,59
